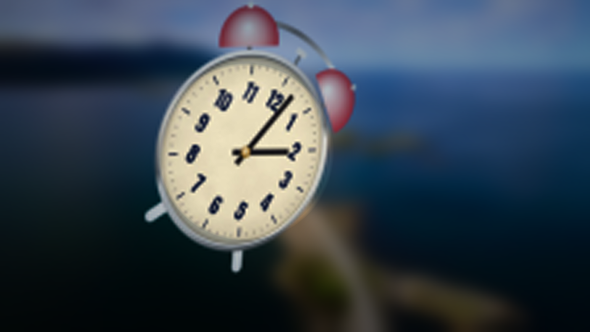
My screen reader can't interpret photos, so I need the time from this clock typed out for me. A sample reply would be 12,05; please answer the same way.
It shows 2,02
